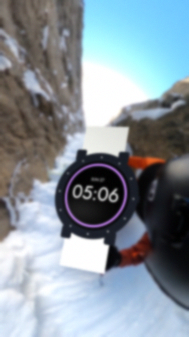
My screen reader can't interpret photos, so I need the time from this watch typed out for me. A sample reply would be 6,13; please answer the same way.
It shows 5,06
